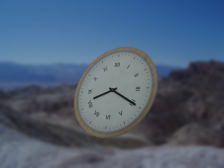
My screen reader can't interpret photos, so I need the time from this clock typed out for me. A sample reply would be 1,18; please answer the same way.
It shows 8,20
